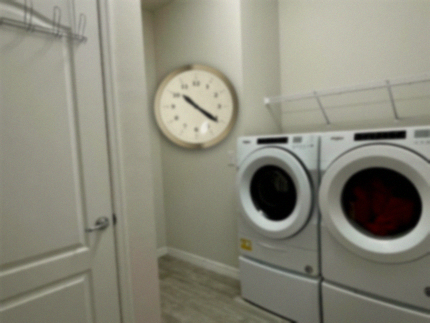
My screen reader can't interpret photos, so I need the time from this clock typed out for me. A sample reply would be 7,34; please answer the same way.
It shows 10,21
